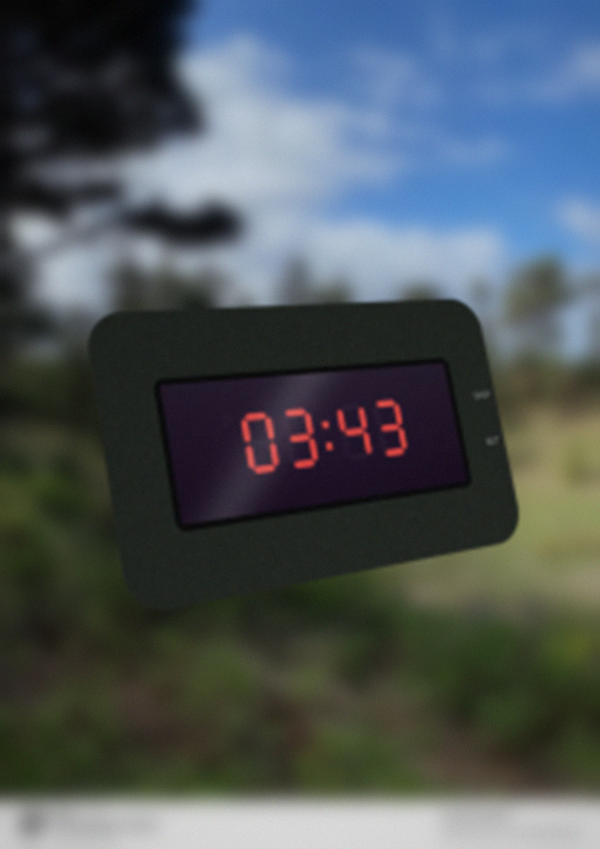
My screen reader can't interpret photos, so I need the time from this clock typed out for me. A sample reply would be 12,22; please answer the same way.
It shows 3,43
